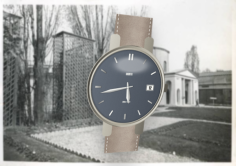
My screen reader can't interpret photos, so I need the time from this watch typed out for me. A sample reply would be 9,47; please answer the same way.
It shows 5,43
